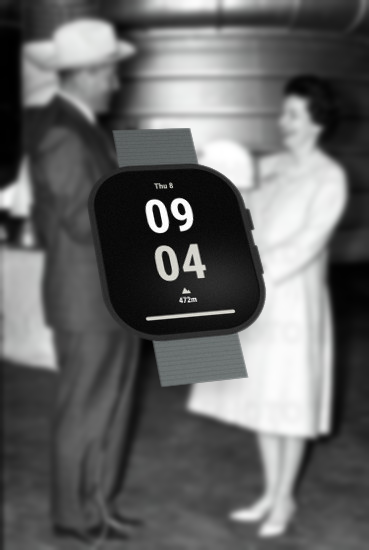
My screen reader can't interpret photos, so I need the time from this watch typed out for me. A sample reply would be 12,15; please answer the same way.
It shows 9,04
